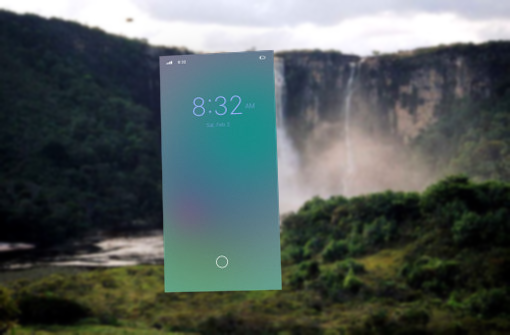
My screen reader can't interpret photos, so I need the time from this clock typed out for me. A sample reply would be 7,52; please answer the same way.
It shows 8,32
